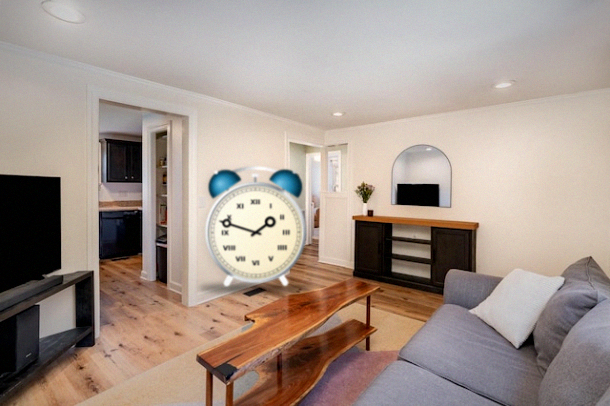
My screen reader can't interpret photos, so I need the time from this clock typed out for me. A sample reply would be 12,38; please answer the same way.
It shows 1,48
